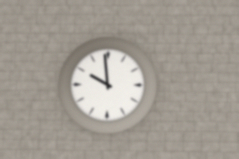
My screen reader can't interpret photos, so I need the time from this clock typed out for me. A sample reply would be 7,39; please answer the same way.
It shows 9,59
